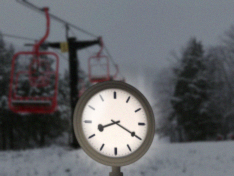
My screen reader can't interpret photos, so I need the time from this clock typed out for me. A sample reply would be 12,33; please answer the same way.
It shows 8,20
